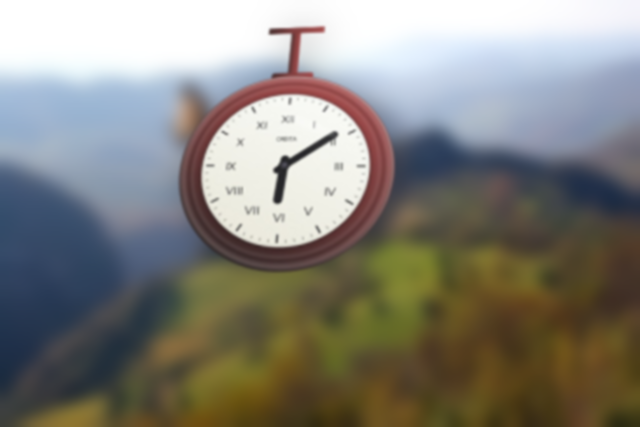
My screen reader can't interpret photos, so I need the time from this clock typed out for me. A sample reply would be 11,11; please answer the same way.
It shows 6,09
